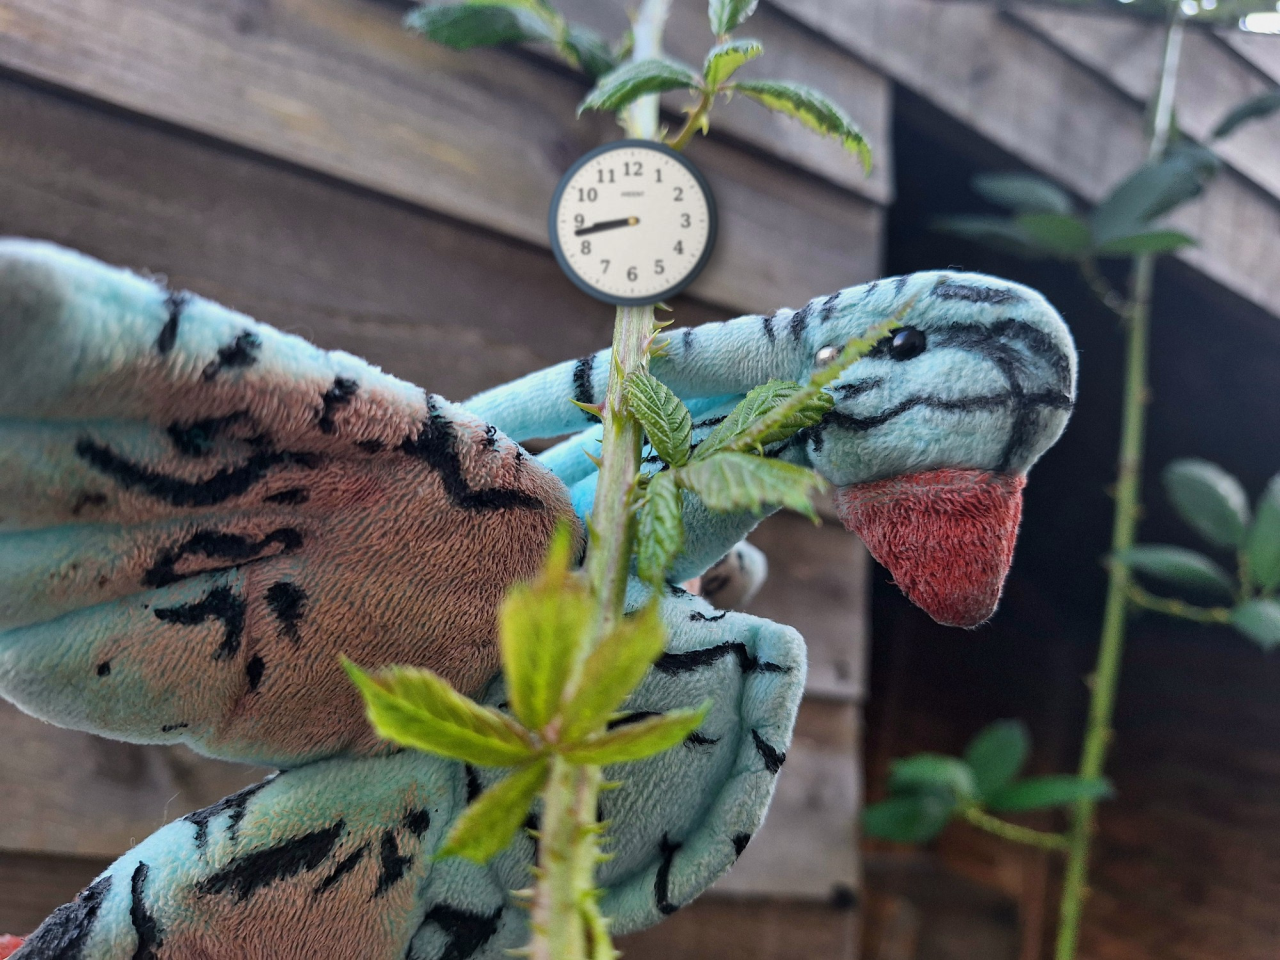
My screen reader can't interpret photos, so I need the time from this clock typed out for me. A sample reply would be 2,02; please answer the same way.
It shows 8,43
